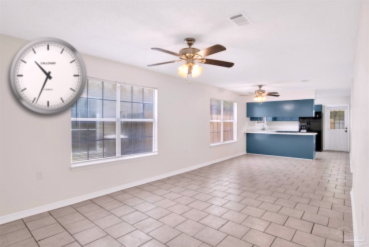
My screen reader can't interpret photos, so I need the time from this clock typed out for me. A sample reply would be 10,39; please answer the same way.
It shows 10,34
